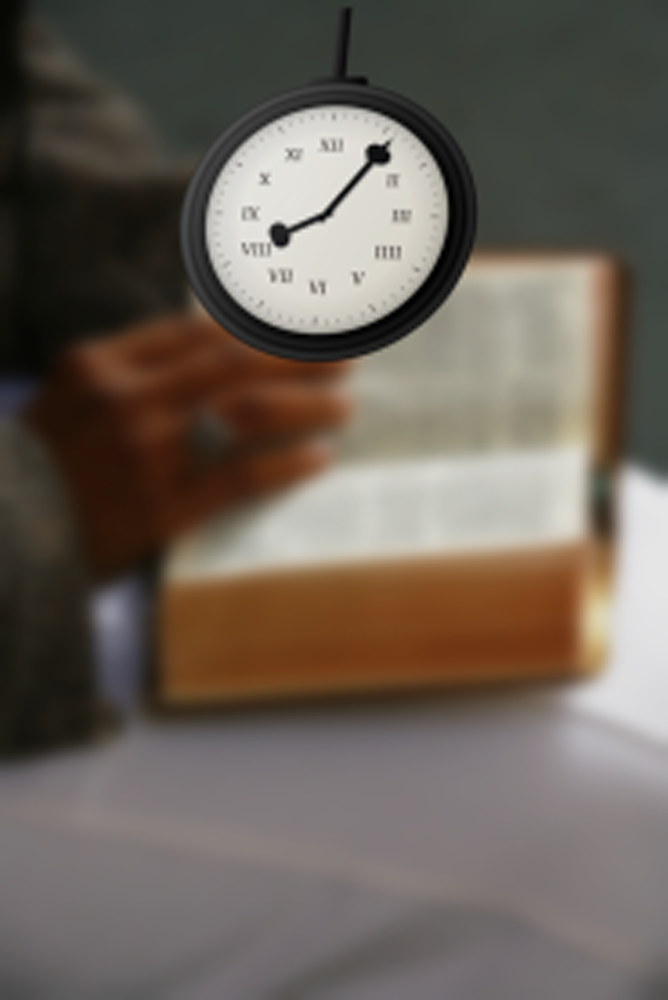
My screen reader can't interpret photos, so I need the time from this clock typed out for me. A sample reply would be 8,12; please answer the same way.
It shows 8,06
